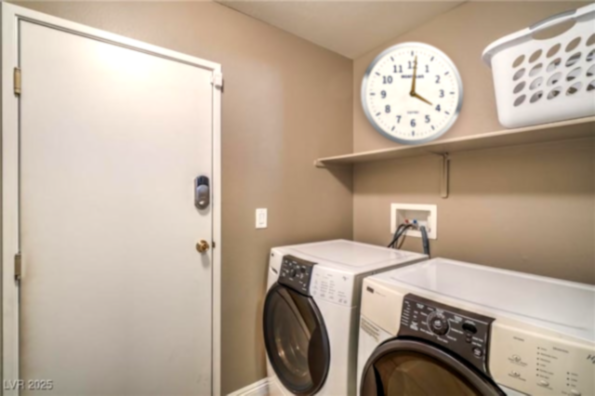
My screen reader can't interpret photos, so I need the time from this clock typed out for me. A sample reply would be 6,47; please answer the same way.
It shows 4,01
